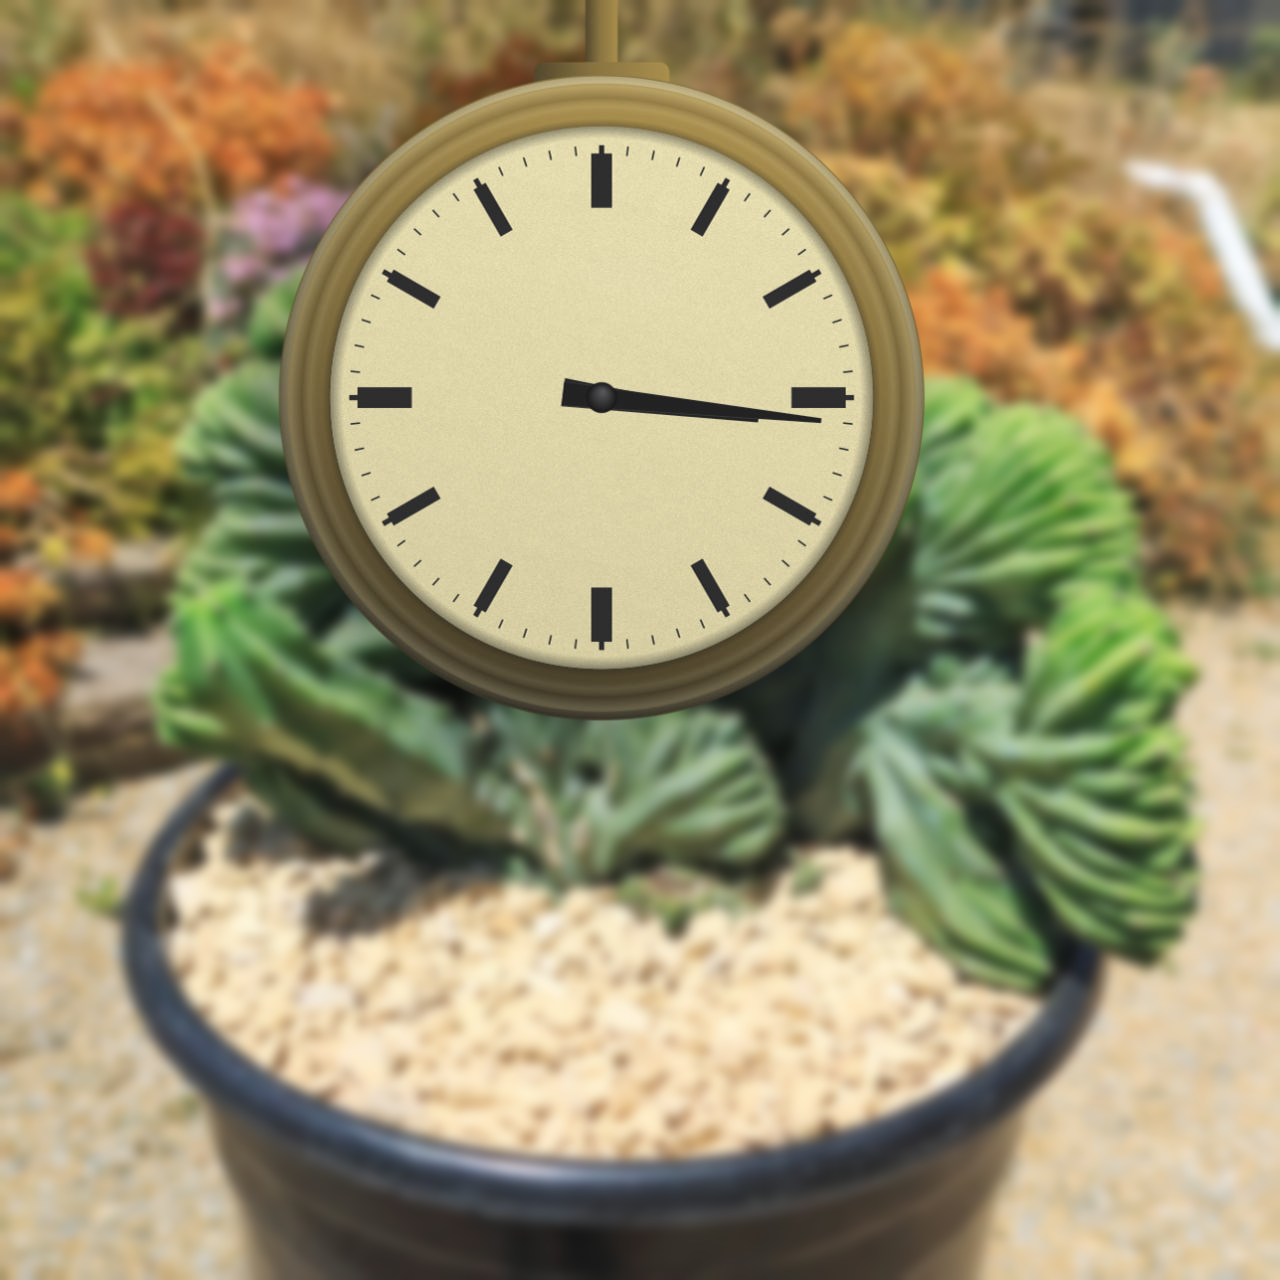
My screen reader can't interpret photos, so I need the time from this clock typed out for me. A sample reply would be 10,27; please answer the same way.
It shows 3,16
